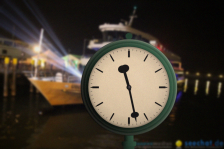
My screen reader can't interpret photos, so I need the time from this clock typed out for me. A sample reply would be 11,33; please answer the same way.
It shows 11,28
